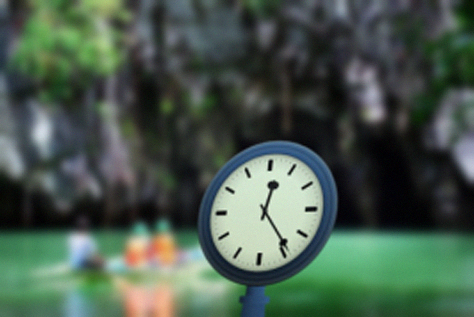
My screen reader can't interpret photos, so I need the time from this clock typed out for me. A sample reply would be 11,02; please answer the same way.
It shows 12,24
